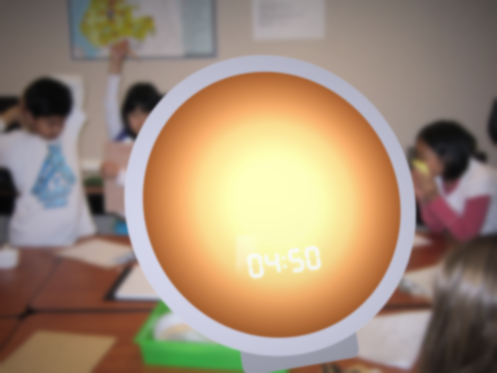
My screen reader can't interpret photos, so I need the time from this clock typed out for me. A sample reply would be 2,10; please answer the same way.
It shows 4,50
